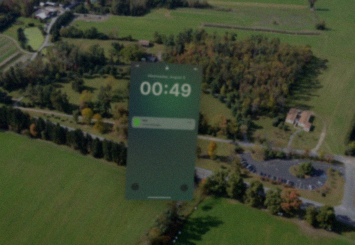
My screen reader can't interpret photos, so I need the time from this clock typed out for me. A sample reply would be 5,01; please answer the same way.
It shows 0,49
